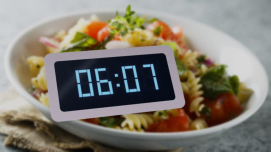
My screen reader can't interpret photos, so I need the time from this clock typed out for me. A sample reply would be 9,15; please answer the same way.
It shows 6,07
